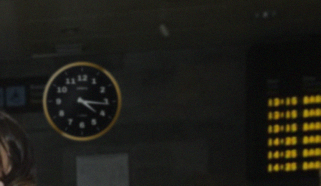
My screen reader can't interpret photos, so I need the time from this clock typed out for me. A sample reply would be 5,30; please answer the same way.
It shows 4,16
